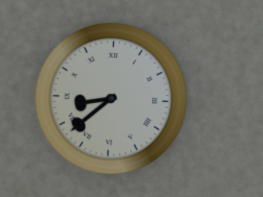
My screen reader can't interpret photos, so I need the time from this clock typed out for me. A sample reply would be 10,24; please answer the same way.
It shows 8,38
